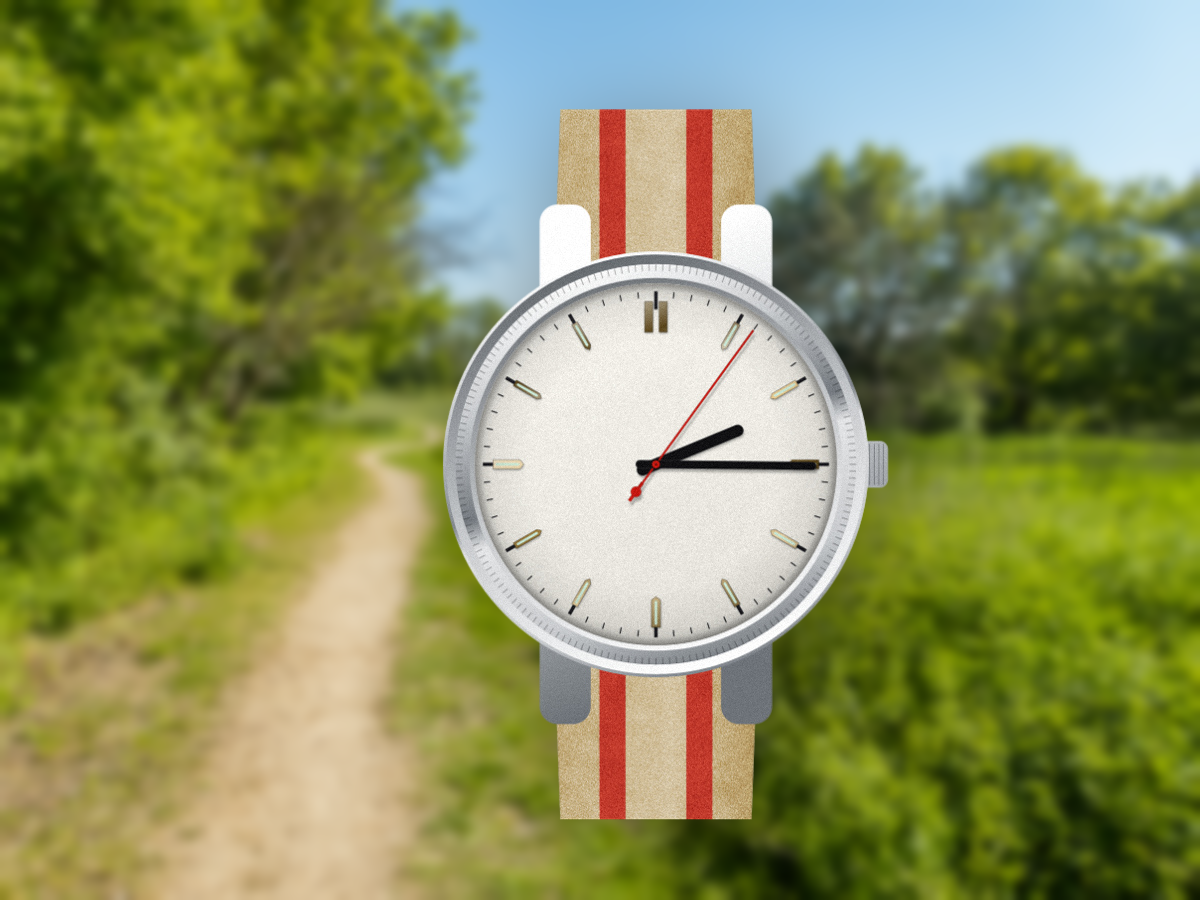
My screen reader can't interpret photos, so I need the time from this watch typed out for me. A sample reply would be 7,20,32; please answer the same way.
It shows 2,15,06
